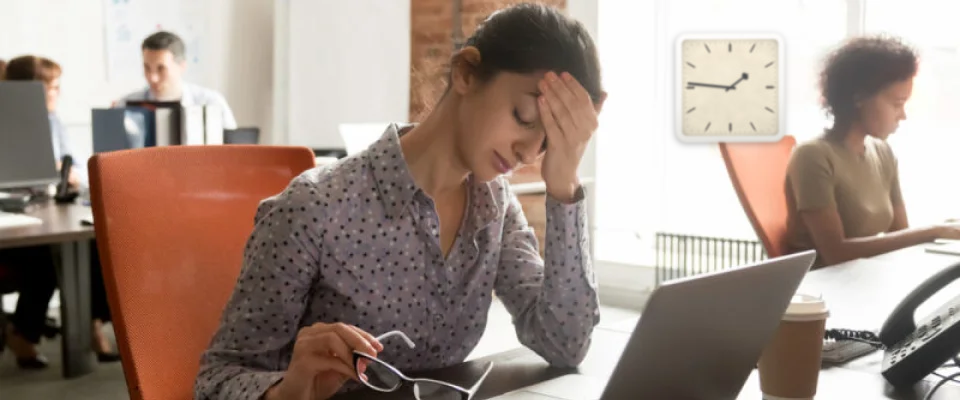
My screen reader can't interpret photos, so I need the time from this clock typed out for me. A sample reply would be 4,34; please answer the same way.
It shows 1,46
